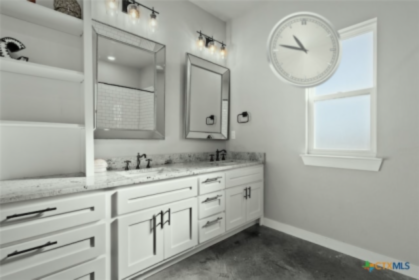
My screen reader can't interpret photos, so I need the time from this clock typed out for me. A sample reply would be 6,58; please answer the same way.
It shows 10,47
